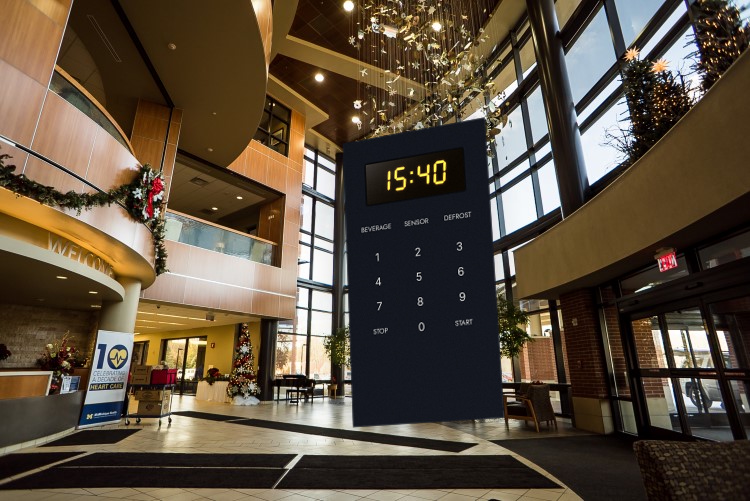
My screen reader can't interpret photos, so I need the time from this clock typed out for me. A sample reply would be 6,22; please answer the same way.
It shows 15,40
